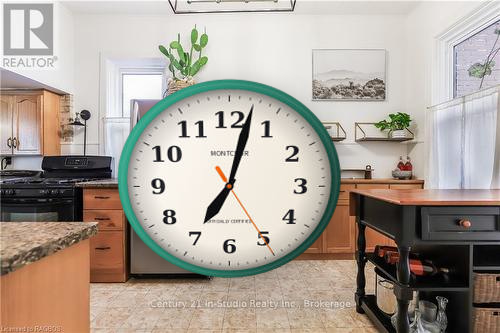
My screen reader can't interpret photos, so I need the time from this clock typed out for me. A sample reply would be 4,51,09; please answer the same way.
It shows 7,02,25
